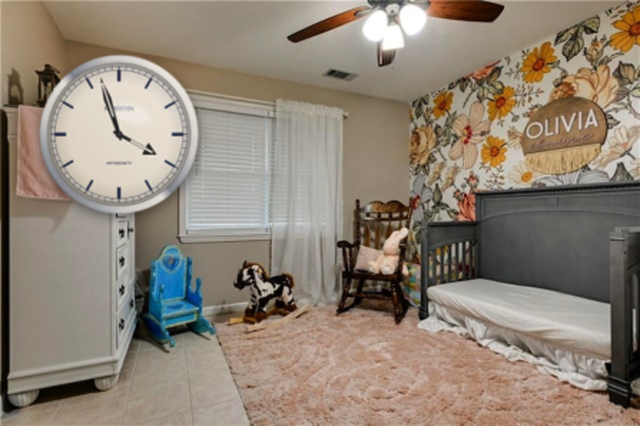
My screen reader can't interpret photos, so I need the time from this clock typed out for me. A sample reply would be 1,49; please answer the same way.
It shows 3,57
